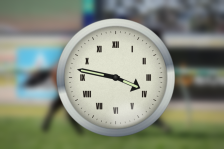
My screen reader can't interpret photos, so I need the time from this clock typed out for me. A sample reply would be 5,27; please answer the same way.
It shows 3,47
